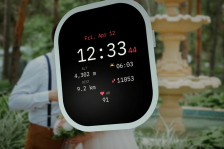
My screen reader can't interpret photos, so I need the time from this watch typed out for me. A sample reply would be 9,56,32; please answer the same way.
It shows 12,33,44
